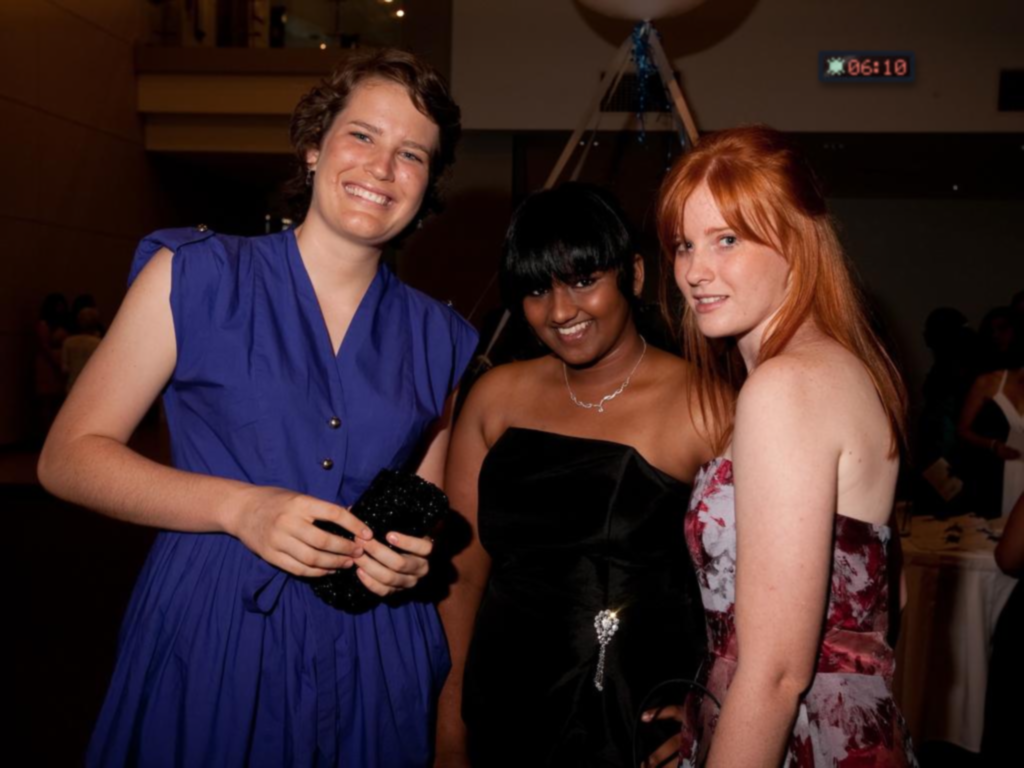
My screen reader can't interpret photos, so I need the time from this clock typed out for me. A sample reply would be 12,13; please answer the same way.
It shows 6,10
